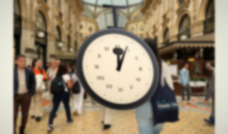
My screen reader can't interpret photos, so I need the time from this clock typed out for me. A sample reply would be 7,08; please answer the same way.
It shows 12,04
